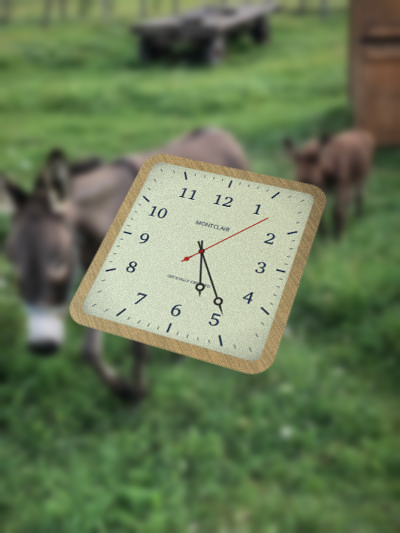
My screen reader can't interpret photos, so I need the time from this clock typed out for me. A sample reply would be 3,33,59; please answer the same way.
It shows 5,24,07
